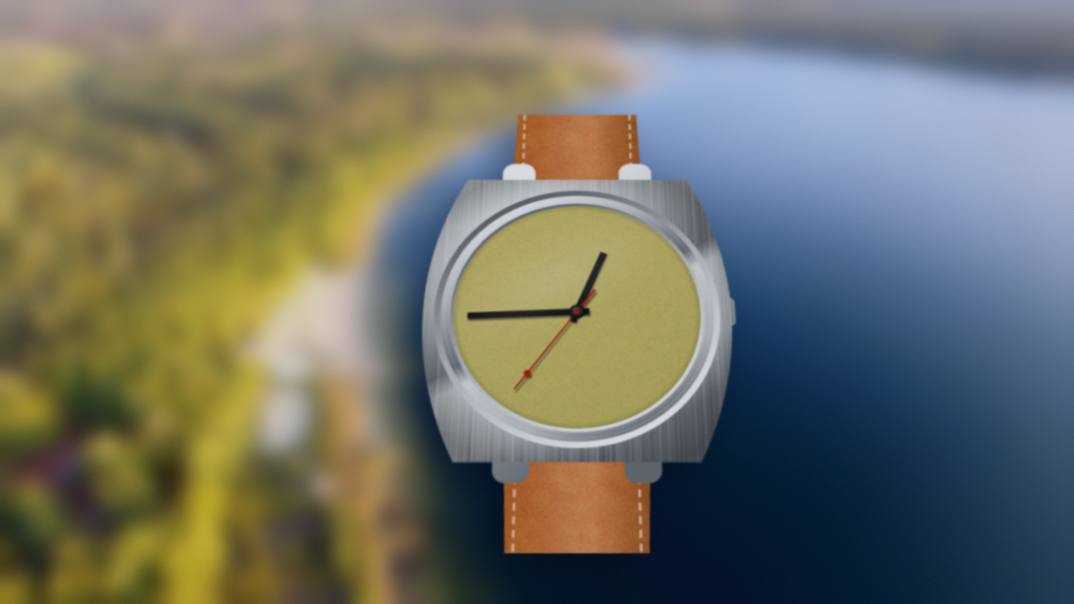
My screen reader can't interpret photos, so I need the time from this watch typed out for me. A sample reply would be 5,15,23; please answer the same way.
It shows 12,44,36
